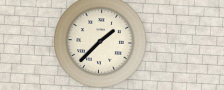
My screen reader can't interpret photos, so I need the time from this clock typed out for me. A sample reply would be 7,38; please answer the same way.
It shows 1,37
